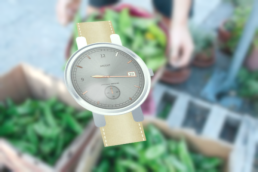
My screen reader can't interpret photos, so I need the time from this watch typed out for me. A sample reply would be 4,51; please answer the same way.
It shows 9,16
